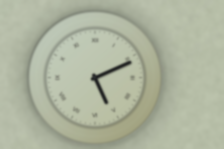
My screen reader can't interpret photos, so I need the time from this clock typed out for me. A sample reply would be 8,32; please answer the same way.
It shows 5,11
